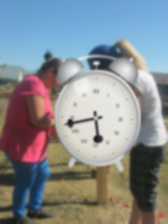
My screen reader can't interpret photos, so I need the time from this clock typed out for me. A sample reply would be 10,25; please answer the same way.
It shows 5,43
